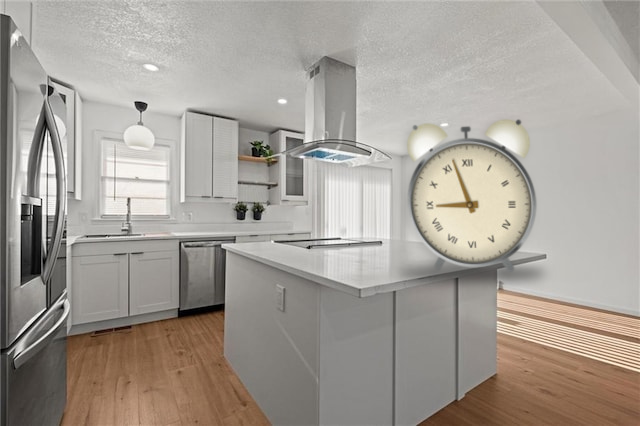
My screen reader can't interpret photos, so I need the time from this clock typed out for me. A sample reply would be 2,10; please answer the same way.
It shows 8,57
